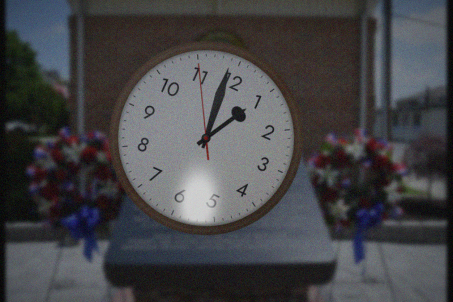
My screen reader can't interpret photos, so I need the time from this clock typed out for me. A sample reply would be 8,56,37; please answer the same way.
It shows 12,58,55
